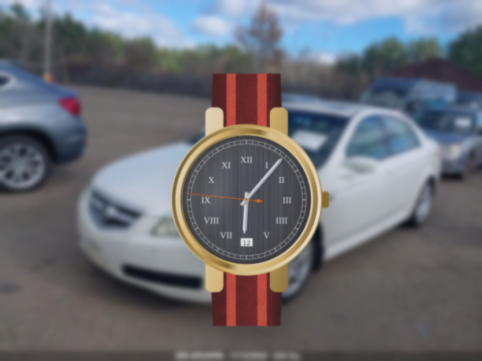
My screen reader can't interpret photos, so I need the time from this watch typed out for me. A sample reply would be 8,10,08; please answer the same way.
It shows 6,06,46
